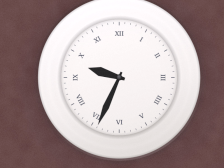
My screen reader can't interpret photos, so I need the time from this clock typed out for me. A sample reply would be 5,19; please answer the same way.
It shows 9,34
